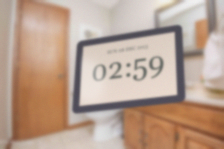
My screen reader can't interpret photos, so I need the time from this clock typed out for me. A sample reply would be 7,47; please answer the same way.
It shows 2,59
